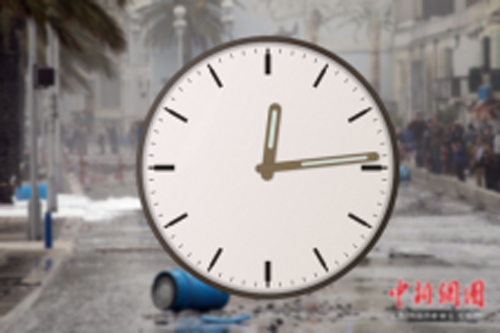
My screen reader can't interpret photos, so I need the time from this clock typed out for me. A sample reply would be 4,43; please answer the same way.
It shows 12,14
